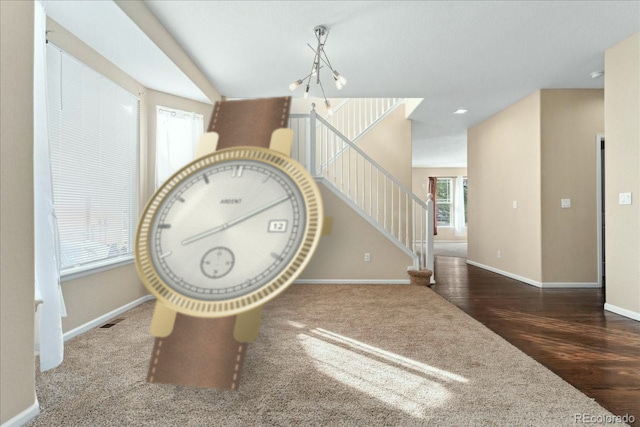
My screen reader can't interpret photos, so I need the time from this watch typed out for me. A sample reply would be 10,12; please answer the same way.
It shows 8,10
